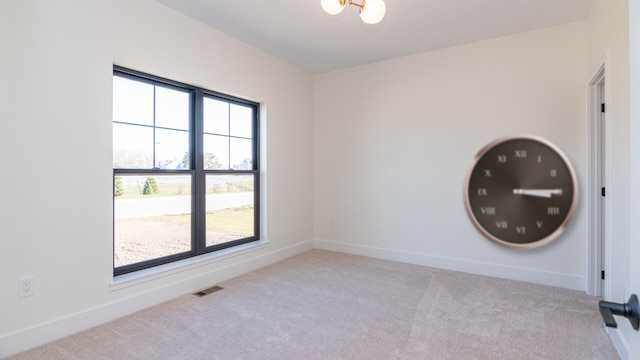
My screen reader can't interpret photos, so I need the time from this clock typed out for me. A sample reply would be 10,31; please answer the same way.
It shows 3,15
